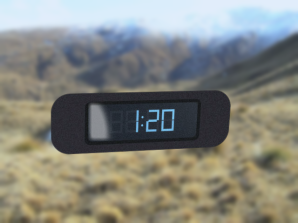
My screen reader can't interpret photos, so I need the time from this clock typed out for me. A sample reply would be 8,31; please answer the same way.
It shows 1,20
